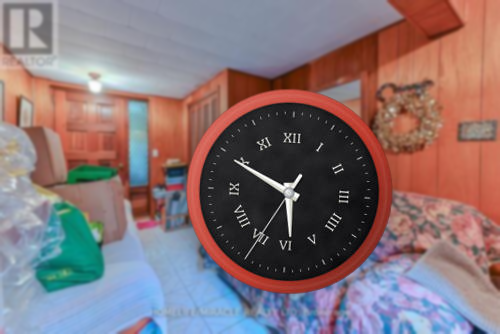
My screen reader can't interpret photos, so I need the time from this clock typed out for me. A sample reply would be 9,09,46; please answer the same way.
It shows 5,49,35
